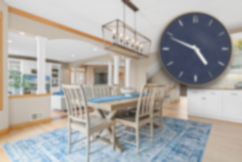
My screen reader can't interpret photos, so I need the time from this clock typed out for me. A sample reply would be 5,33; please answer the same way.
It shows 4,49
